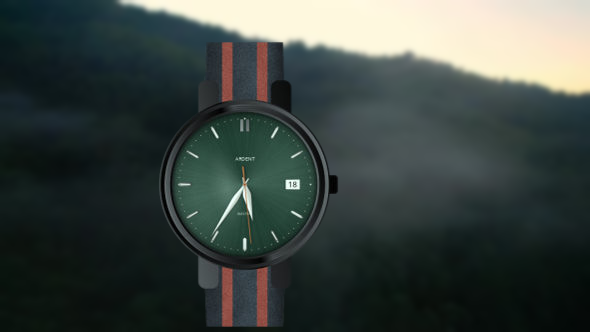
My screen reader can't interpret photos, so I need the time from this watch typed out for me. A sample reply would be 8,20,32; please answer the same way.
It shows 5,35,29
